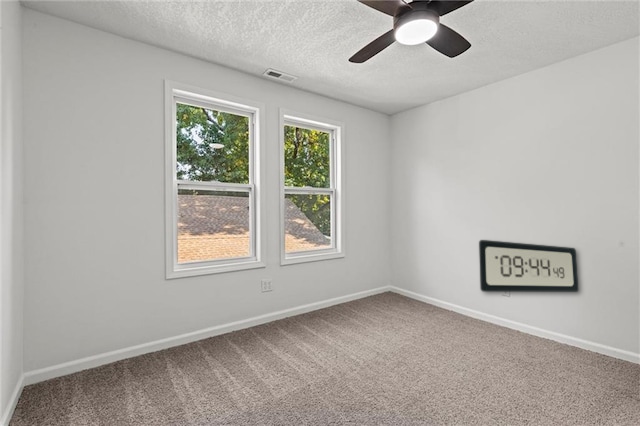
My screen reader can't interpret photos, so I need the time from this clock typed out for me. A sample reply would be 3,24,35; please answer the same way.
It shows 9,44,49
